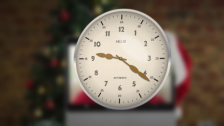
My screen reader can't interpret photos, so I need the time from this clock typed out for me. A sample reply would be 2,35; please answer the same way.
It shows 9,21
